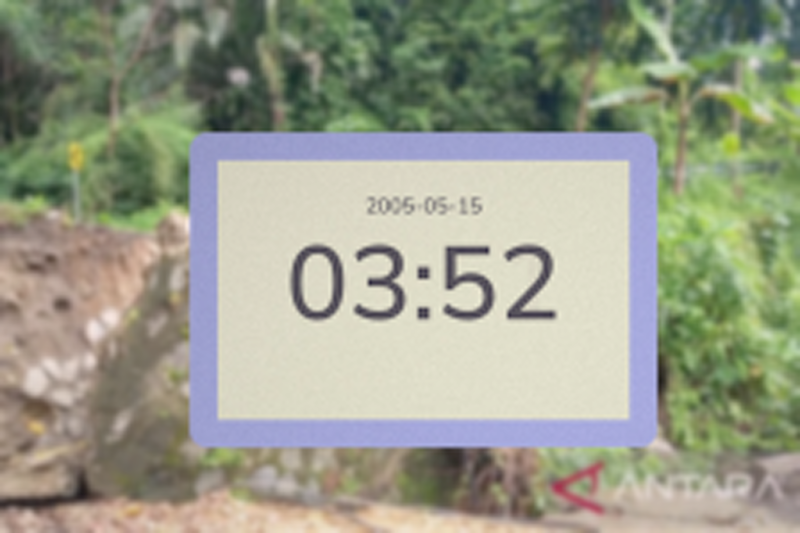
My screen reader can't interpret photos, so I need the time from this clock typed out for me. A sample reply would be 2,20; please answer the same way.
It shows 3,52
